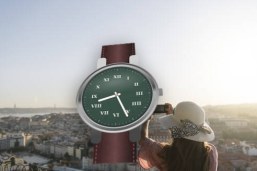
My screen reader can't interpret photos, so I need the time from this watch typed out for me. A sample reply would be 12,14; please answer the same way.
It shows 8,26
